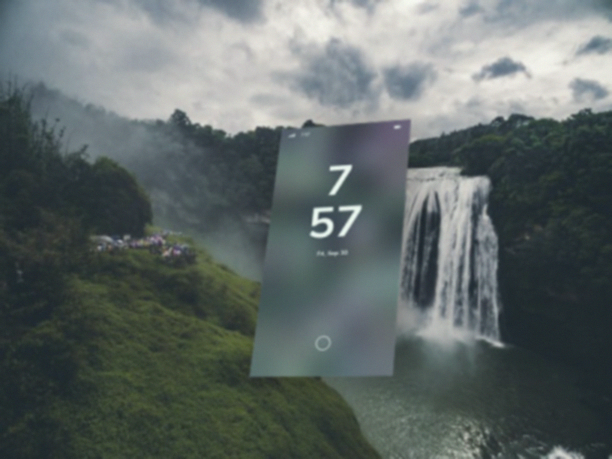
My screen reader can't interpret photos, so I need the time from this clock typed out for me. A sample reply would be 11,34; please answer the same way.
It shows 7,57
